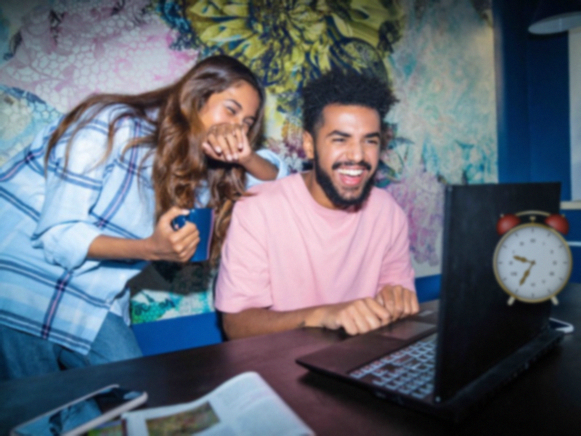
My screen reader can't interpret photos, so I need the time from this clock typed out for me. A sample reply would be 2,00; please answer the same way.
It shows 9,35
